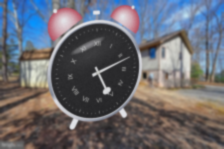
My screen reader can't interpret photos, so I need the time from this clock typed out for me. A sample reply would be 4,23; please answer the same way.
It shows 5,12
